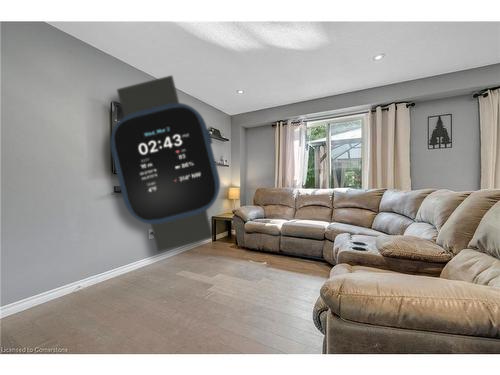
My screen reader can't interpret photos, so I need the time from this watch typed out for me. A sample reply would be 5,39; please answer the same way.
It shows 2,43
